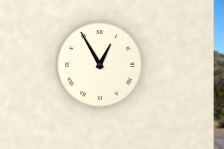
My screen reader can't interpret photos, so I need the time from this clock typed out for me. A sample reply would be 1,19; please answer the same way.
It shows 12,55
